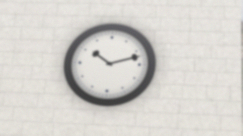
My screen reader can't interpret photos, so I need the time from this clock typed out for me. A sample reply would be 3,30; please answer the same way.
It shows 10,12
